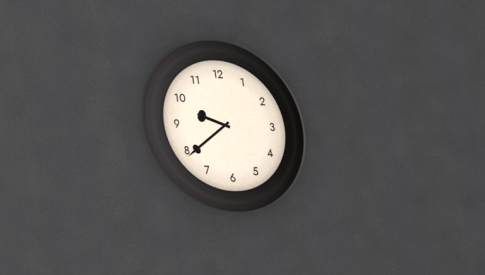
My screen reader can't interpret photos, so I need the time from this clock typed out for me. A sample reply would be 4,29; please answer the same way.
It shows 9,39
